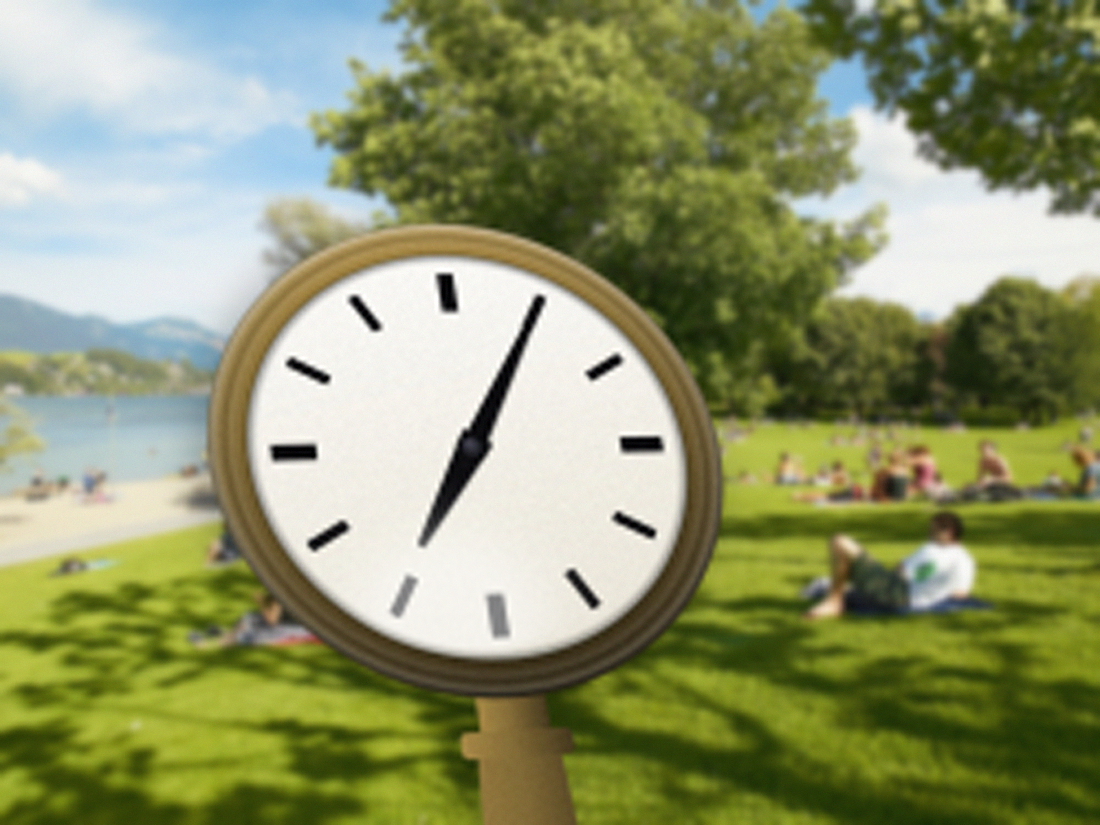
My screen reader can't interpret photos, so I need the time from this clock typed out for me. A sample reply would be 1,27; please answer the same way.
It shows 7,05
